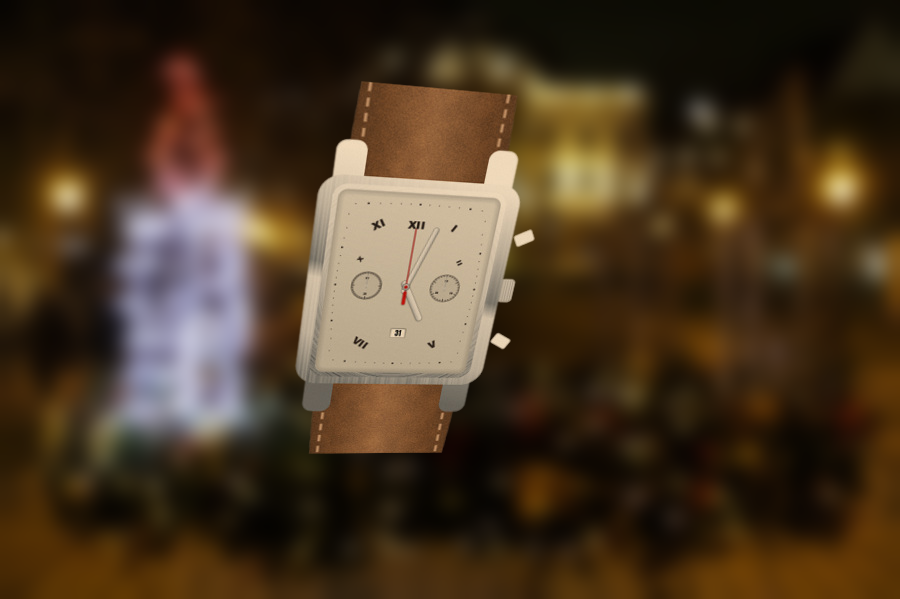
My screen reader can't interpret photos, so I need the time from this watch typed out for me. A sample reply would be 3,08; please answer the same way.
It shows 5,03
